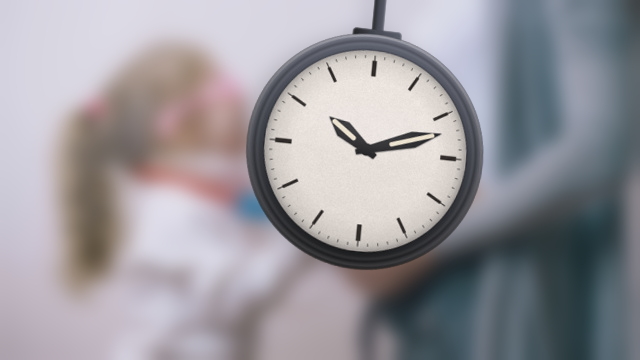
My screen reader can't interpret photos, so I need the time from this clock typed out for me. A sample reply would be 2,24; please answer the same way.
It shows 10,12
